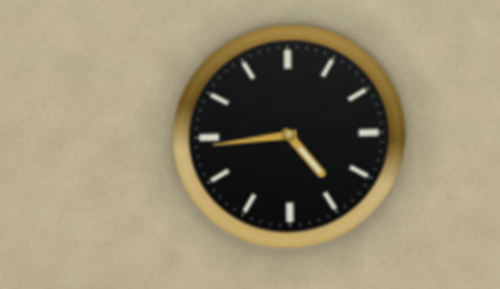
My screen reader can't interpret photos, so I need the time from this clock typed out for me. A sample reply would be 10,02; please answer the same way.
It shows 4,44
